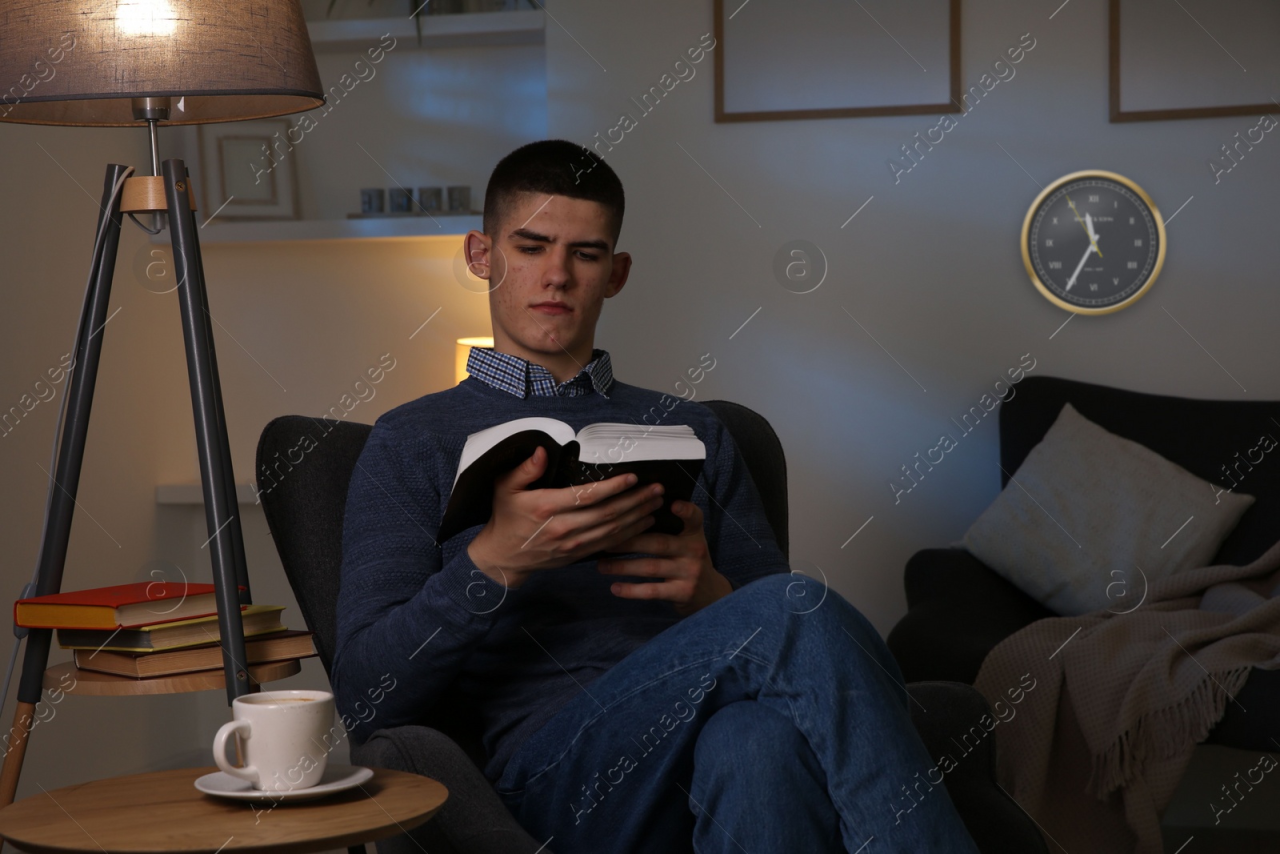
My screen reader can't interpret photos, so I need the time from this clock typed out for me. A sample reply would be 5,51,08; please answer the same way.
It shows 11,34,55
